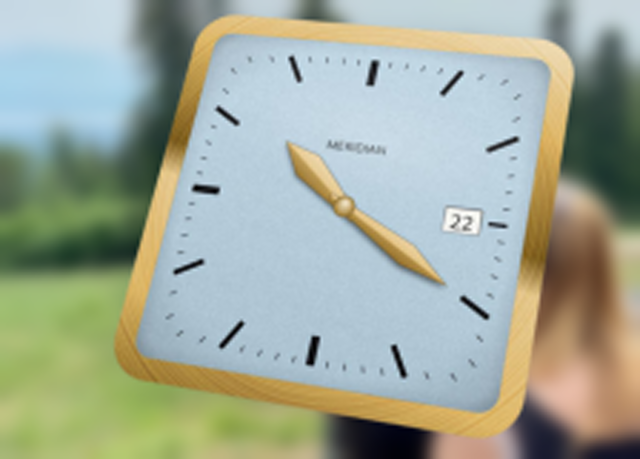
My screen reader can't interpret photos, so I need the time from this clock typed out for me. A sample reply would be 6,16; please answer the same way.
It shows 10,20
